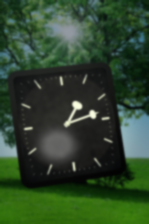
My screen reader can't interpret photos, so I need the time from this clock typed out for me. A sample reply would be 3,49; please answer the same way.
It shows 1,13
